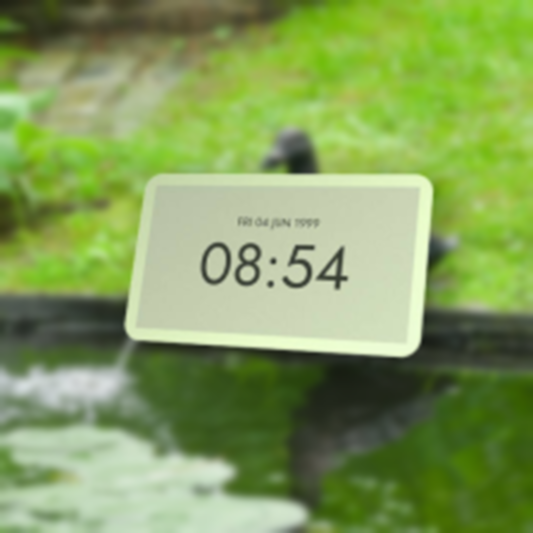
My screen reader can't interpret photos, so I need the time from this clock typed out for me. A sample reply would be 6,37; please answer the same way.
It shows 8,54
